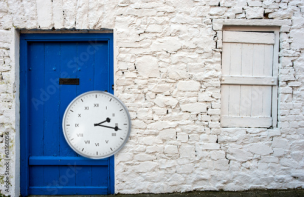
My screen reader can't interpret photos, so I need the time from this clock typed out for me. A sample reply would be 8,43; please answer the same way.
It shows 2,17
